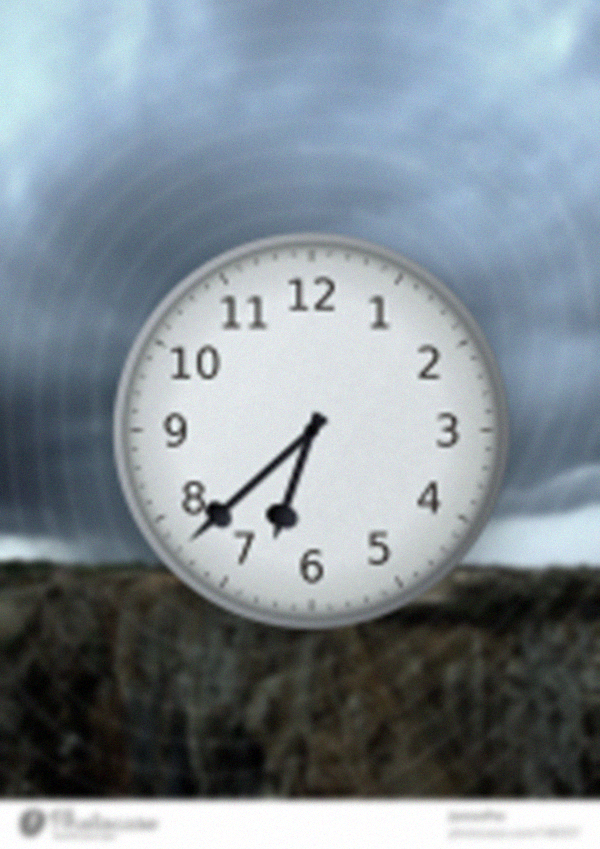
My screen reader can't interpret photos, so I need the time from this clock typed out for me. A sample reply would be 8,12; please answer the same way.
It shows 6,38
